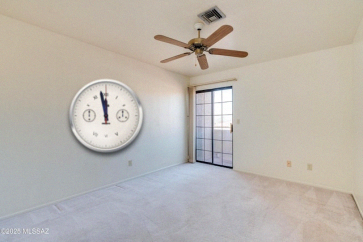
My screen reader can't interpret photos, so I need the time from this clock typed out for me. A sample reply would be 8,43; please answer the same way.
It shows 11,58
